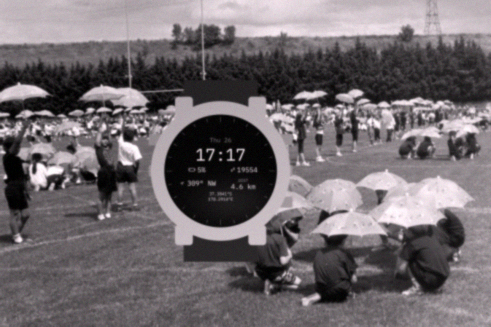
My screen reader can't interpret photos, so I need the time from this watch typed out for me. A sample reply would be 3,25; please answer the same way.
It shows 17,17
